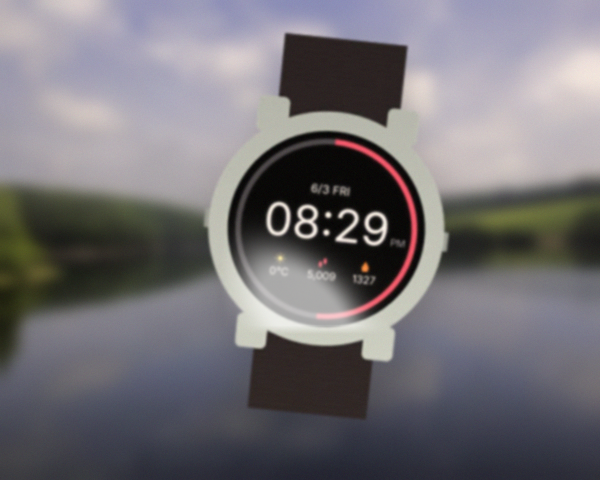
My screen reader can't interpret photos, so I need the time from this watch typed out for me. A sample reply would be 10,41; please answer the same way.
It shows 8,29
